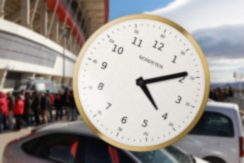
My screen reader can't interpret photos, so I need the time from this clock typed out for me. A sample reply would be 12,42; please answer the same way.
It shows 4,09
